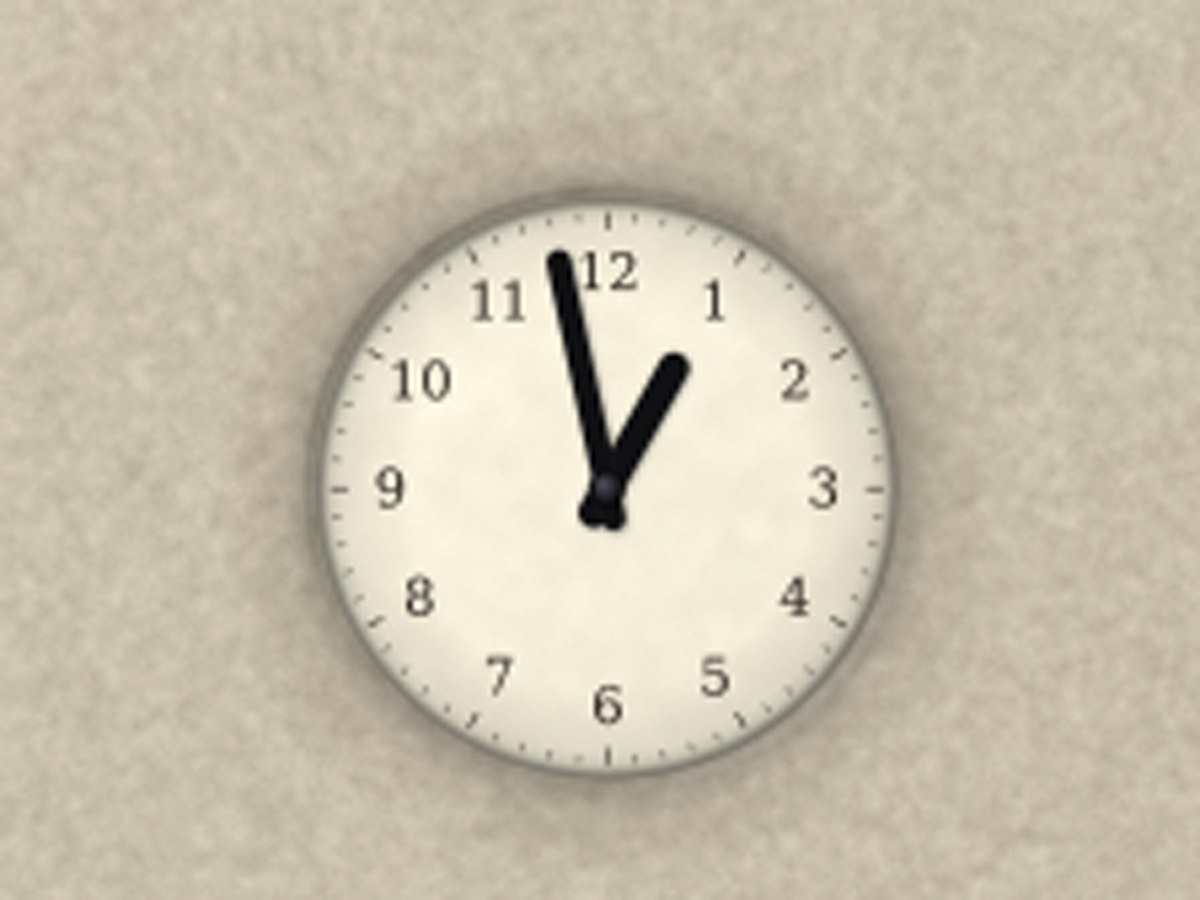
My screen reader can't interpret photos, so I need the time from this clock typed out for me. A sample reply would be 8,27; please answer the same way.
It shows 12,58
